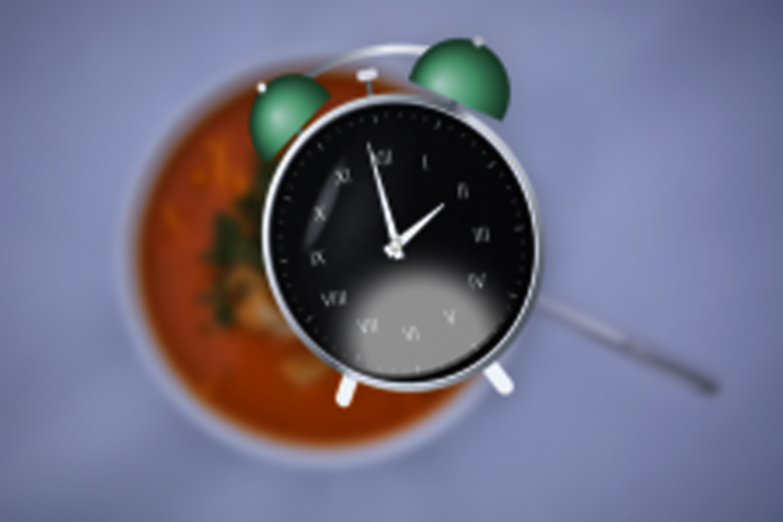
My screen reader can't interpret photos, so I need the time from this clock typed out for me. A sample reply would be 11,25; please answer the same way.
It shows 1,59
